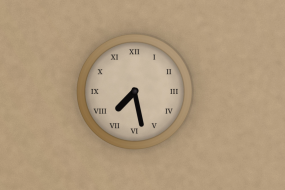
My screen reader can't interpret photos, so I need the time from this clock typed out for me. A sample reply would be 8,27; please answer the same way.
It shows 7,28
